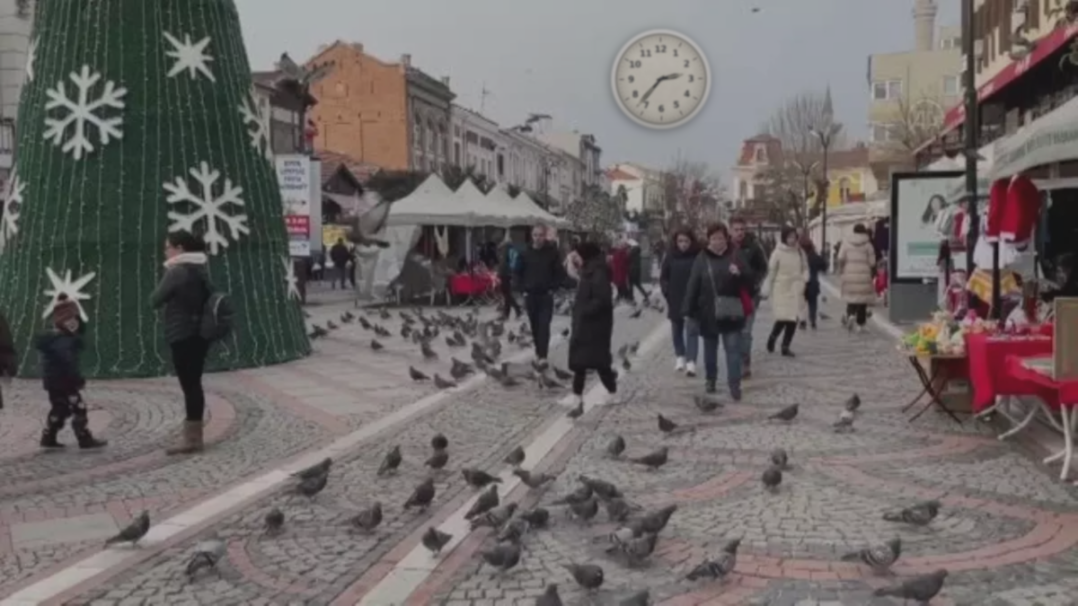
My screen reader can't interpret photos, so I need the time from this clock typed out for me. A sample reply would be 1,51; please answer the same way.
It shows 2,37
